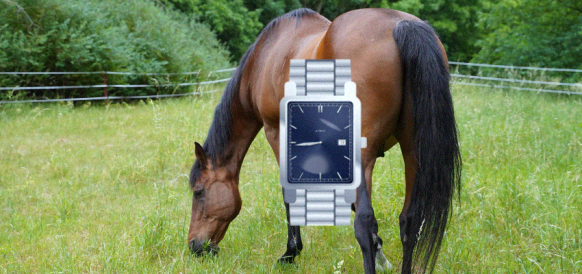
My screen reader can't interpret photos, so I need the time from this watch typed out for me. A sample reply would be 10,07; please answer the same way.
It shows 8,44
